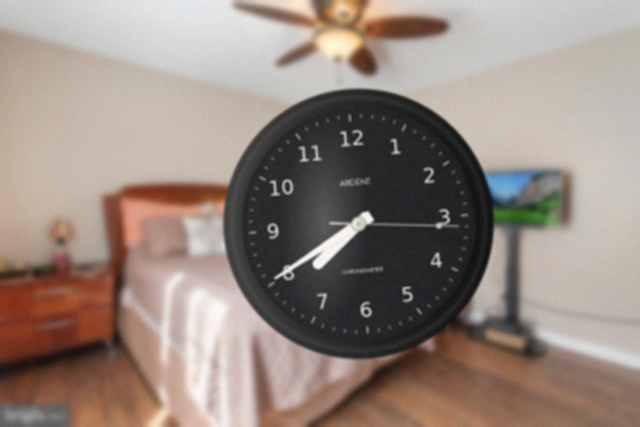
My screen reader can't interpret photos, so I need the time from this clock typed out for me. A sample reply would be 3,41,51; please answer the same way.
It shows 7,40,16
